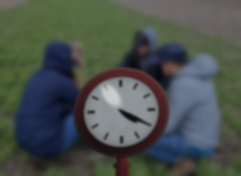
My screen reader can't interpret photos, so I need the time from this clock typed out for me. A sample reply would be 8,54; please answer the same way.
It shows 4,20
